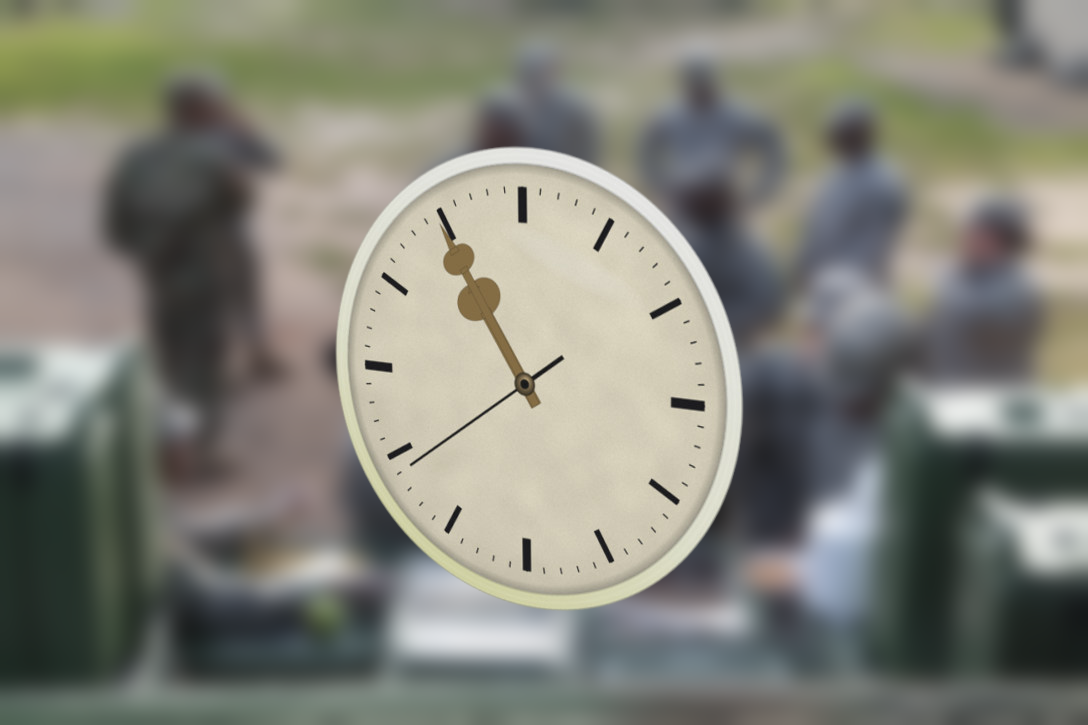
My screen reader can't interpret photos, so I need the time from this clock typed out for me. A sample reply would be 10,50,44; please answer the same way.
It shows 10,54,39
